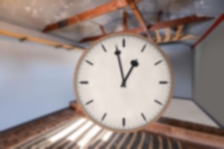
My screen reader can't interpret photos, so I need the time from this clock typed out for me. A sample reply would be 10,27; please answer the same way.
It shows 12,58
